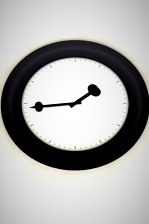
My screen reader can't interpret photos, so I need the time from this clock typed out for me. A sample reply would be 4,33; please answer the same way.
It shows 1,44
